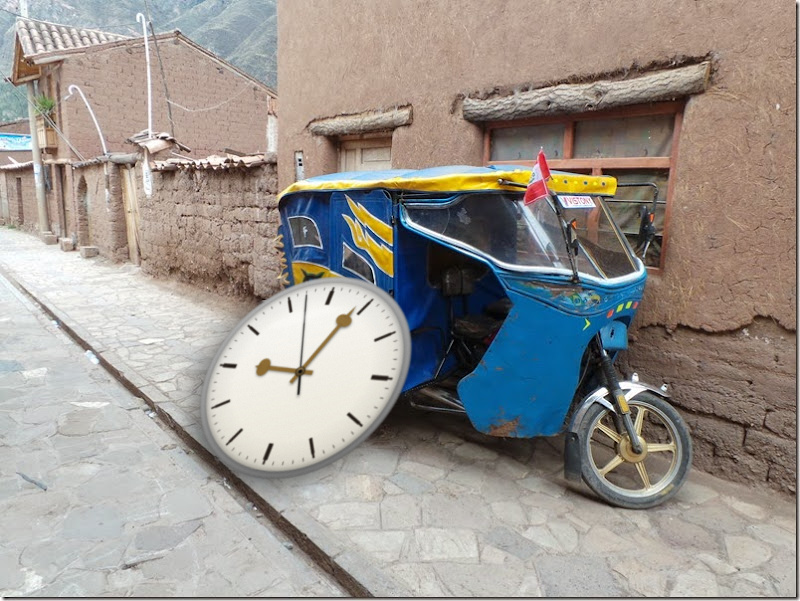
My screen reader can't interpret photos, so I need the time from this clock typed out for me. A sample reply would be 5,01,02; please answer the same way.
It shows 9,03,57
